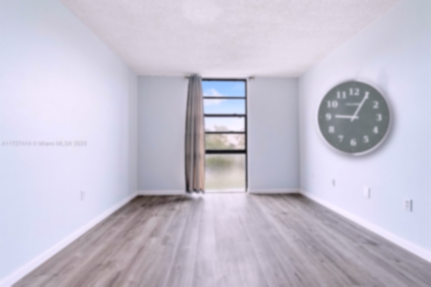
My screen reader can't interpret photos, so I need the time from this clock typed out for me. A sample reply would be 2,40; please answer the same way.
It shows 9,05
